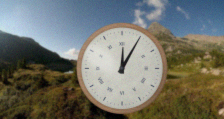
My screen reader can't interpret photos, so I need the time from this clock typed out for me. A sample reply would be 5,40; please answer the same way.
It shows 12,05
